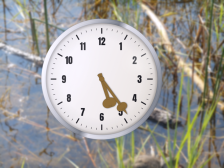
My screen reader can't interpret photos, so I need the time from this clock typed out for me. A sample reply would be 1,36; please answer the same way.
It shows 5,24
